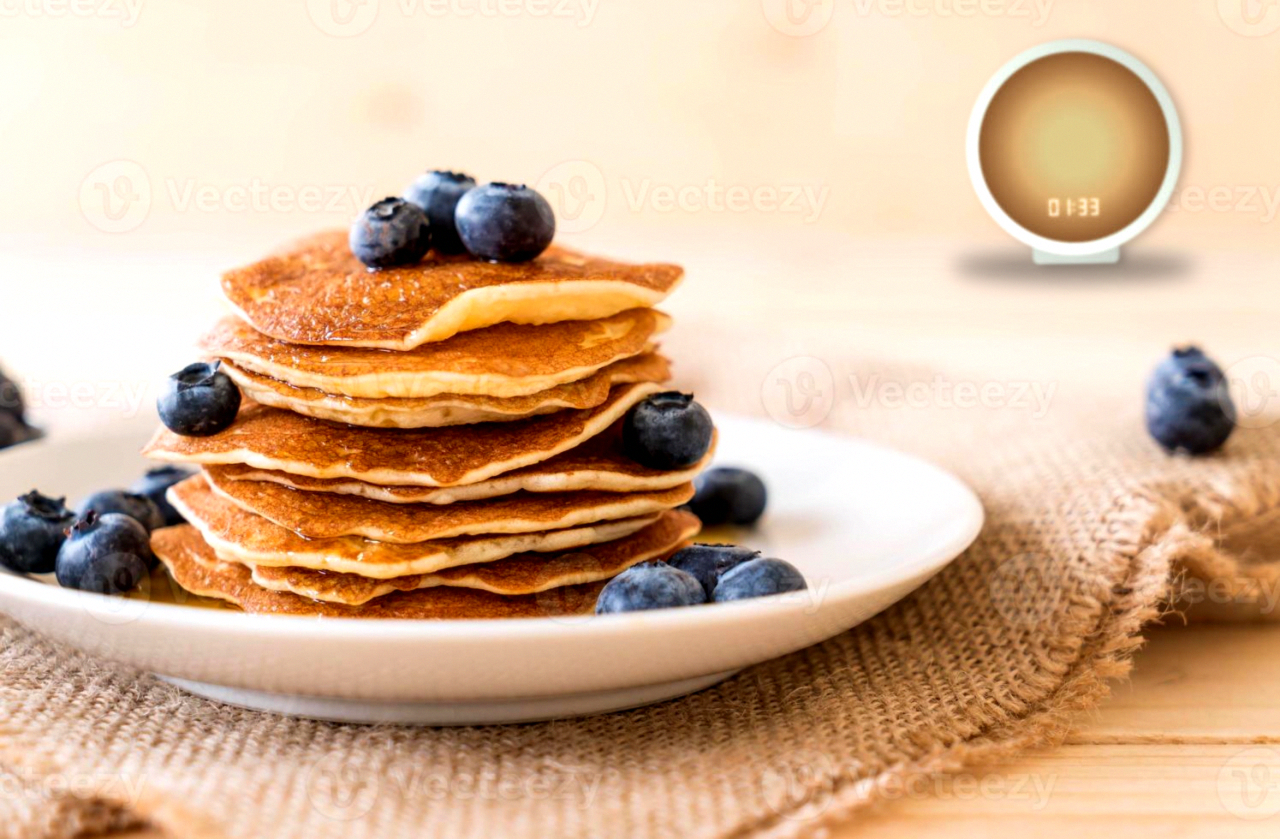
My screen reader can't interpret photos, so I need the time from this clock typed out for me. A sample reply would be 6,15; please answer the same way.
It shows 1,33
